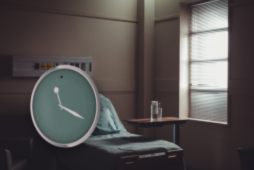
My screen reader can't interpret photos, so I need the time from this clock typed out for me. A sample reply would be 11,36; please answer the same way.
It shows 11,19
